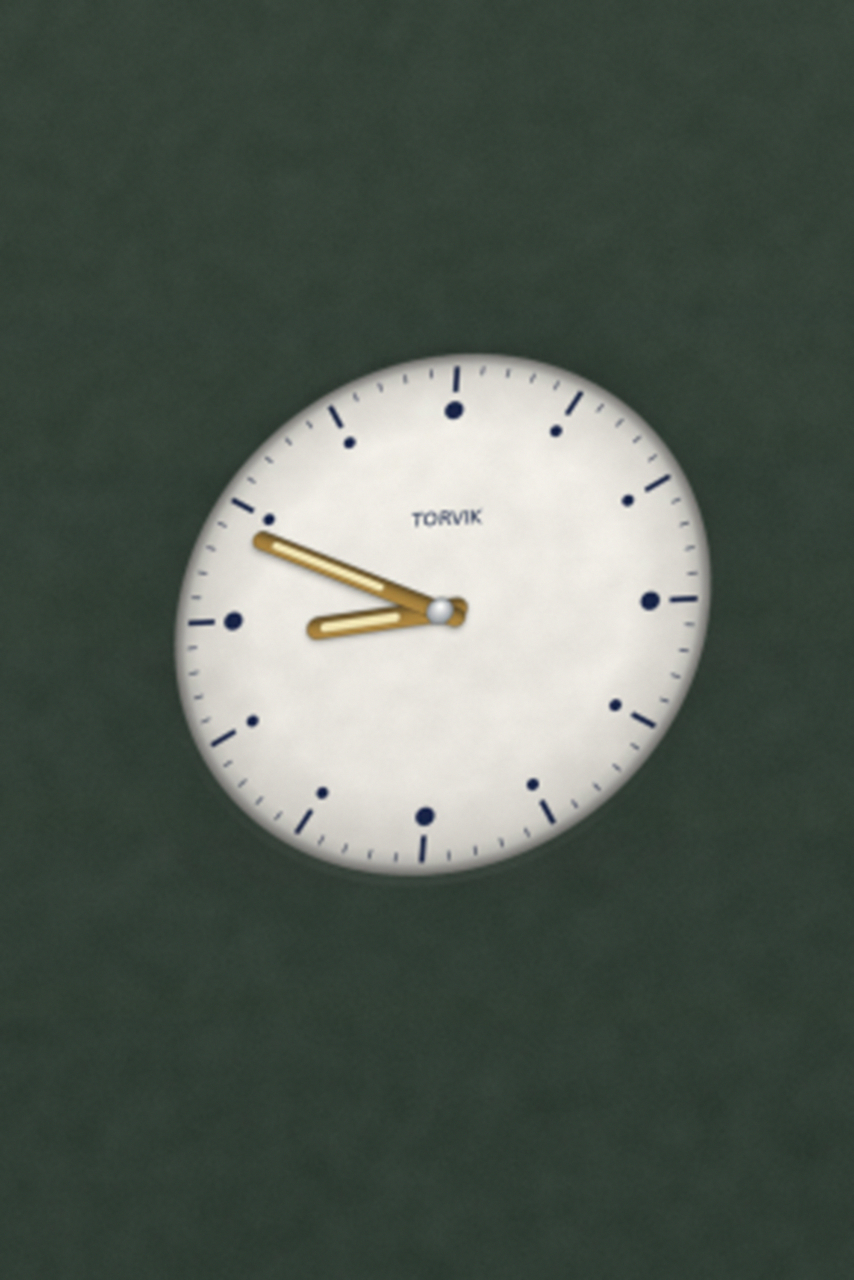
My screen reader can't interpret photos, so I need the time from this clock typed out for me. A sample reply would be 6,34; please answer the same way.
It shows 8,49
